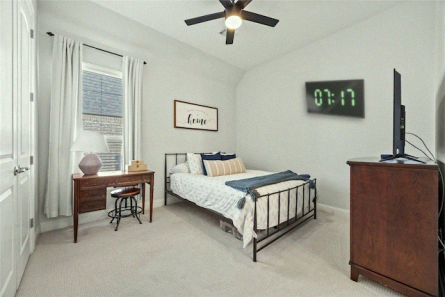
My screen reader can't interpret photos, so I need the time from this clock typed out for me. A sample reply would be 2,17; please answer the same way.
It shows 7,17
